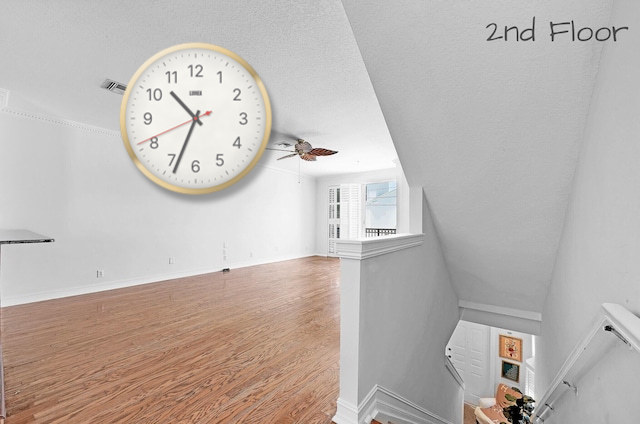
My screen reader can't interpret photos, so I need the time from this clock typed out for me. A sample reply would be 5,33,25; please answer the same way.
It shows 10,33,41
